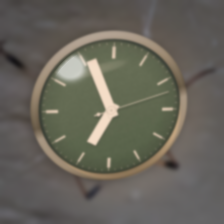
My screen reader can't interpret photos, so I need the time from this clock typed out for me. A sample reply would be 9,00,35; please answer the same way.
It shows 6,56,12
